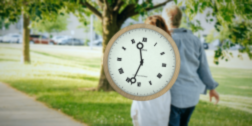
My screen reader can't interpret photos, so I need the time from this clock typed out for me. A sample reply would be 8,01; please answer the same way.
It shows 11,33
